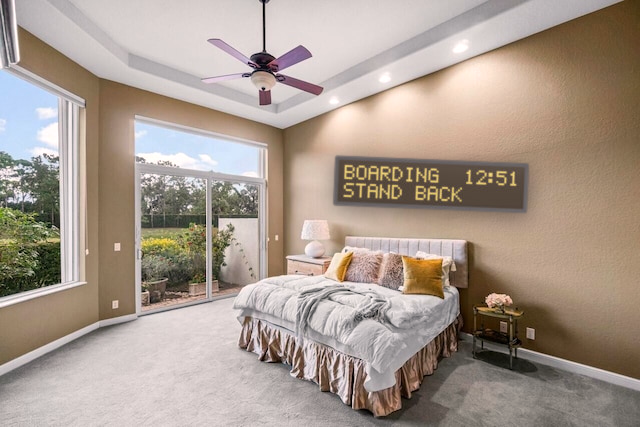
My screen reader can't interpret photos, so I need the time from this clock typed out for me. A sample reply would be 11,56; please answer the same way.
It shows 12,51
